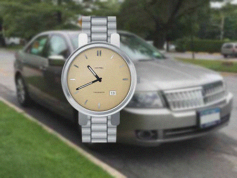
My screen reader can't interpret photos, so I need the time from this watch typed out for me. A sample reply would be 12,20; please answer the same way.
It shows 10,41
